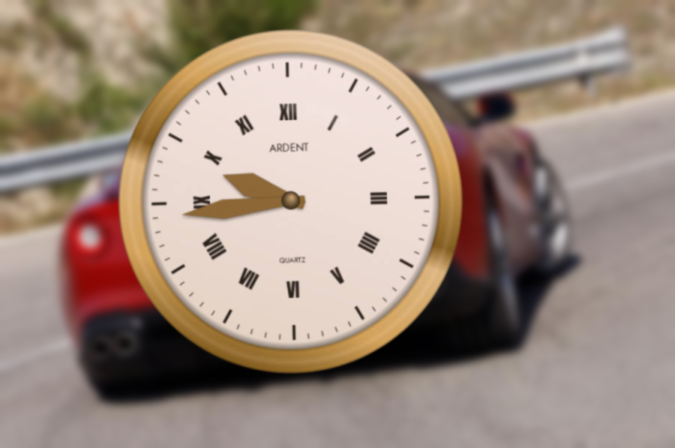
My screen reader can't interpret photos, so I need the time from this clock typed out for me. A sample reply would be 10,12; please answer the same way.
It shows 9,44
